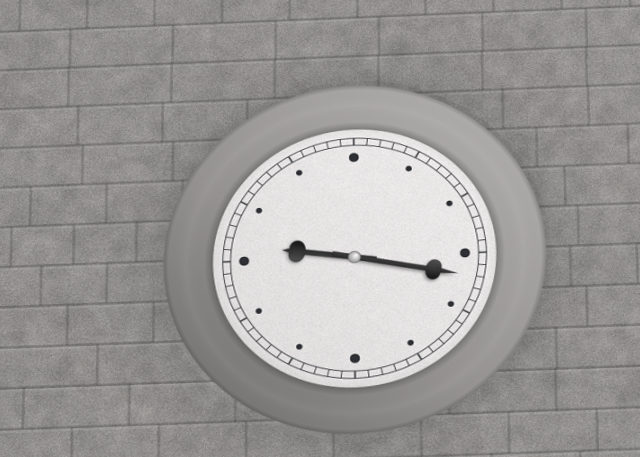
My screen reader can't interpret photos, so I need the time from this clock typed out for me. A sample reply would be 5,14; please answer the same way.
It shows 9,17
